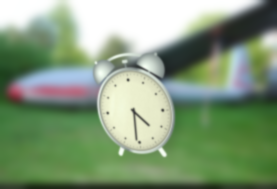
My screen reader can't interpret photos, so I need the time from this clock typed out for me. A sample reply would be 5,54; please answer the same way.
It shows 4,31
